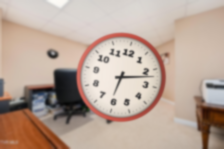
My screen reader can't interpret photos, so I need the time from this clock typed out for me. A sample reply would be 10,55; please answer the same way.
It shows 6,12
